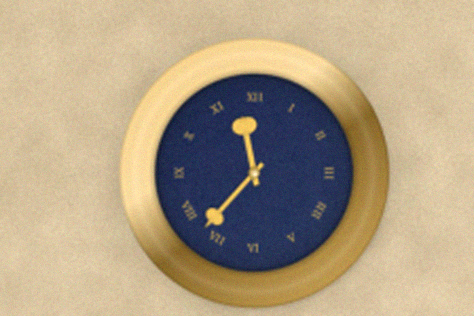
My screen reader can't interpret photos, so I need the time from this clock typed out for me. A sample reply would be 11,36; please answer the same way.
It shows 11,37
